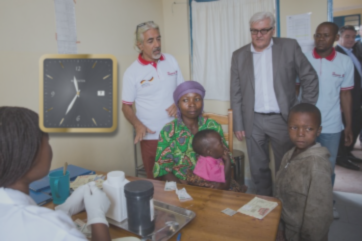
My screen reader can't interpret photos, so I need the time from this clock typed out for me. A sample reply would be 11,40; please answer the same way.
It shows 11,35
